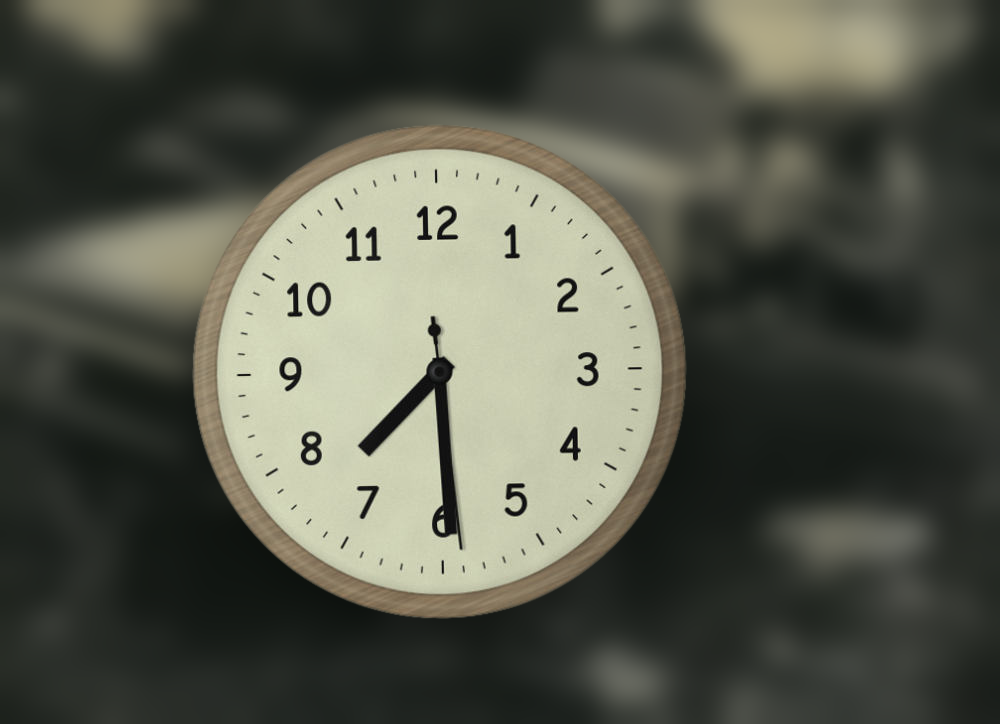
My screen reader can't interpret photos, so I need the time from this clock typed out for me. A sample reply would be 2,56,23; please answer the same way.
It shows 7,29,29
